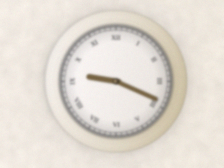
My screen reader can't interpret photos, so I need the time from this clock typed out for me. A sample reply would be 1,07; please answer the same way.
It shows 9,19
